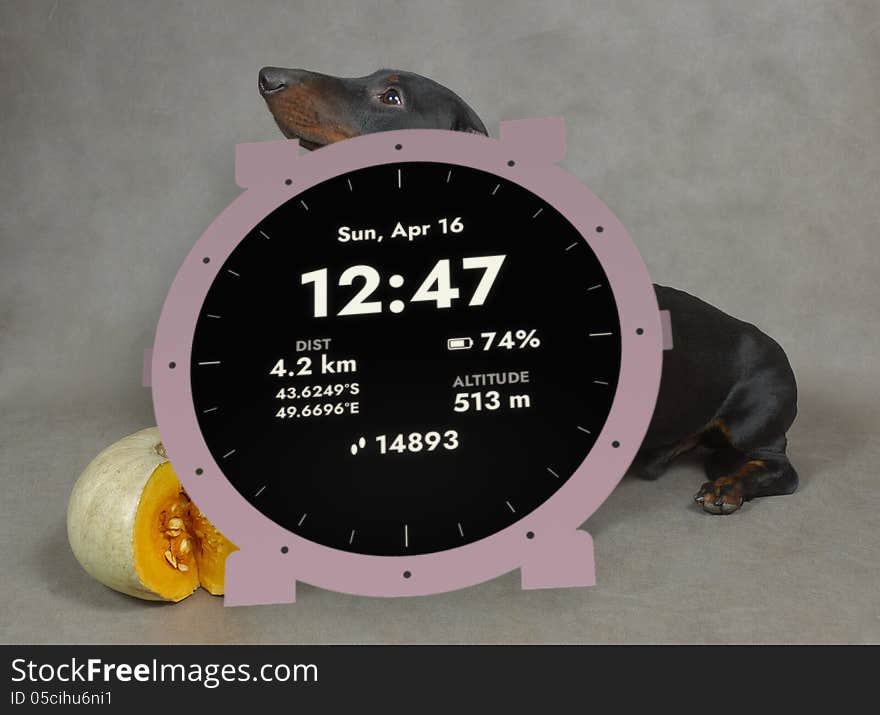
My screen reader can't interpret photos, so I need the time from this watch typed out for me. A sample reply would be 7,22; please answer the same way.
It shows 12,47
